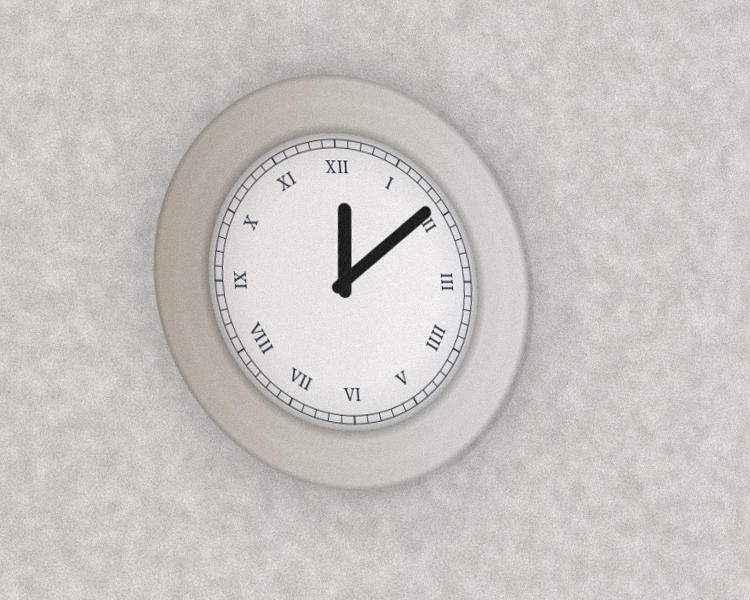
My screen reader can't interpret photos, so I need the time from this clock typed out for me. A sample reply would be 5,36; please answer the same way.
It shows 12,09
